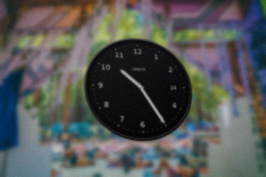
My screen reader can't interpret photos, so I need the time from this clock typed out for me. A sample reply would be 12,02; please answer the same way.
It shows 10,25
